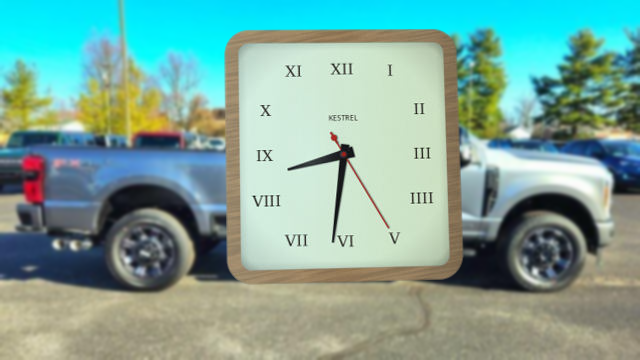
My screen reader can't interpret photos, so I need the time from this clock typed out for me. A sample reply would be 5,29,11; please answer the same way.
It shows 8,31,25
